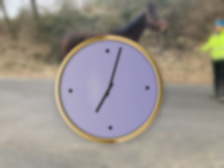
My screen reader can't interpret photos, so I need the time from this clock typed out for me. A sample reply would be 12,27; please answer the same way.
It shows 7,03
